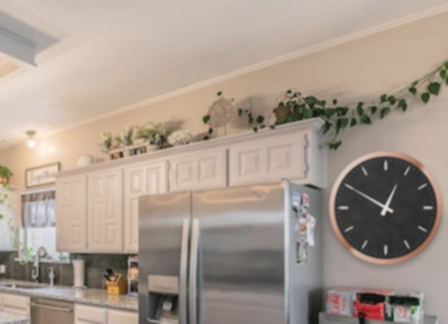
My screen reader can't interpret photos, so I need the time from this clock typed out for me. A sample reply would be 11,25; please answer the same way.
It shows 12,50
